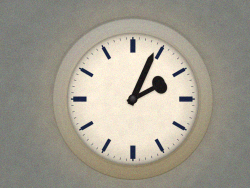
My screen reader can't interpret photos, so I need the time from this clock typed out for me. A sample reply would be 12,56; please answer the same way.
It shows 2,04
